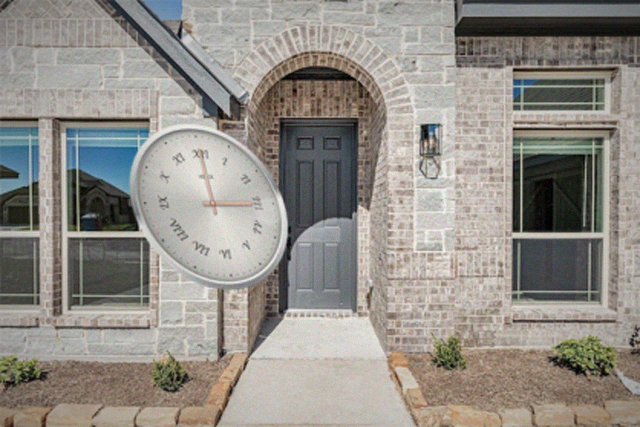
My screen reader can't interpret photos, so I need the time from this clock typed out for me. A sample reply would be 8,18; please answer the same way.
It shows 3,00
